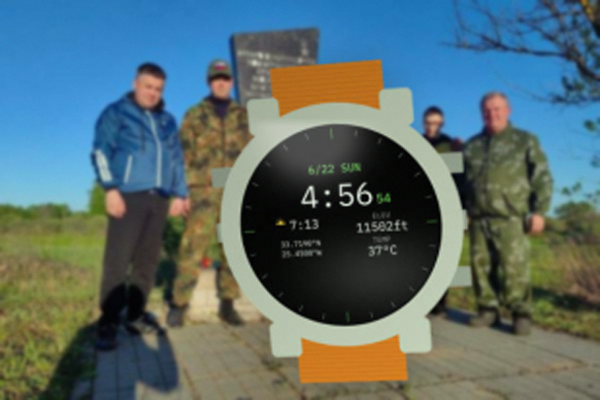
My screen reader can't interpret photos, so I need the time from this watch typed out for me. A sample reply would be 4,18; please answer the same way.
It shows 4,56
